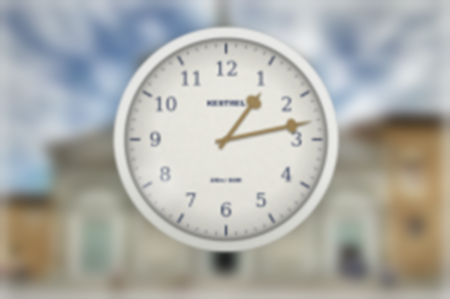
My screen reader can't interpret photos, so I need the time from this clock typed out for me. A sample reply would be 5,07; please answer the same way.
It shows 1,13
